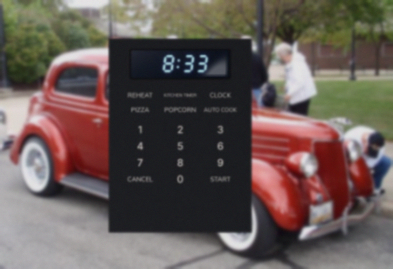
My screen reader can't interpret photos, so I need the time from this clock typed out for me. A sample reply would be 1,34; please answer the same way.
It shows 8,33
